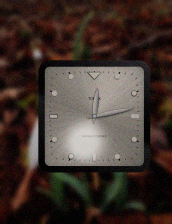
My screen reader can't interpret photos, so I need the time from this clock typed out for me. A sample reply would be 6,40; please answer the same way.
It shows 12,13
